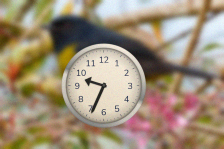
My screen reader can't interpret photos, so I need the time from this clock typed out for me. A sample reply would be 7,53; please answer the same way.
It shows 9,34
